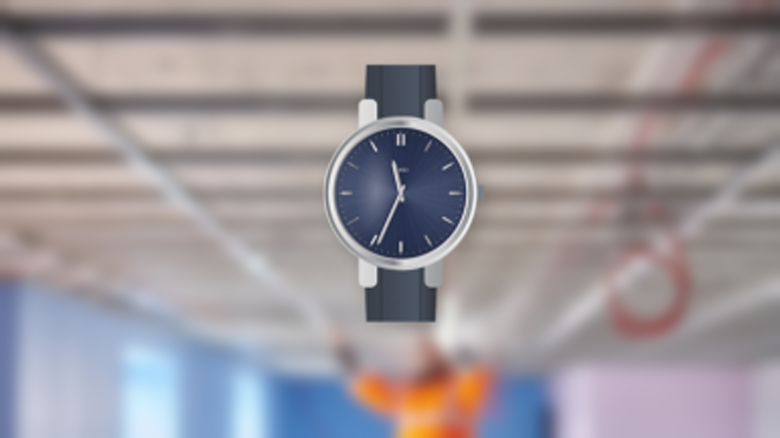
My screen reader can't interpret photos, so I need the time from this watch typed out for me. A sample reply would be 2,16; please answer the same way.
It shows 11,34
